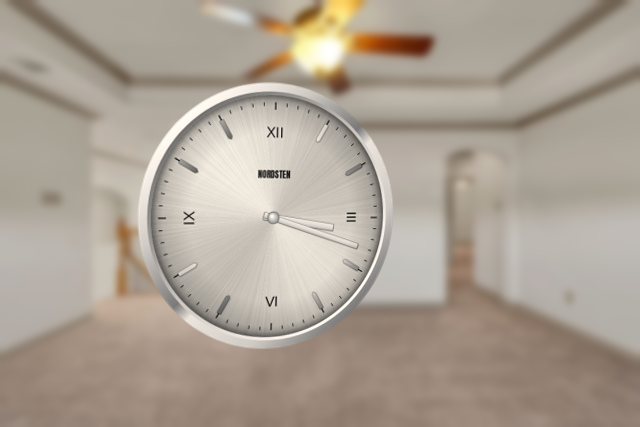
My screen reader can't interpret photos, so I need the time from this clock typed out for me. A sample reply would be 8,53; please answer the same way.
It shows 3,18
